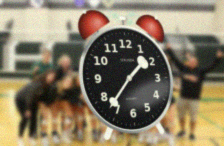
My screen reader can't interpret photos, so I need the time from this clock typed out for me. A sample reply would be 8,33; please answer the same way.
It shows 1,37
